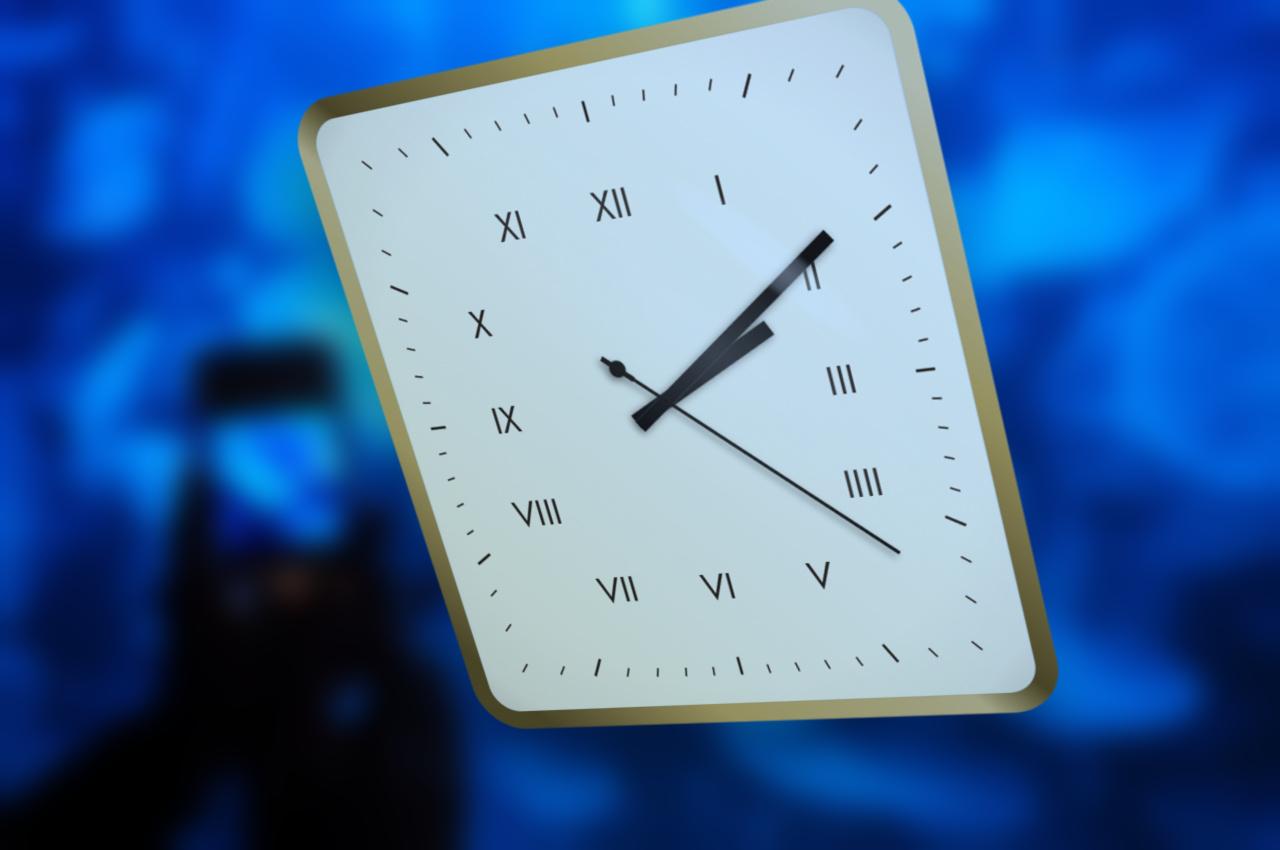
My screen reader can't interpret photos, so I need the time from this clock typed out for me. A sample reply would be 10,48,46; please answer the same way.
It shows 2,09,22
